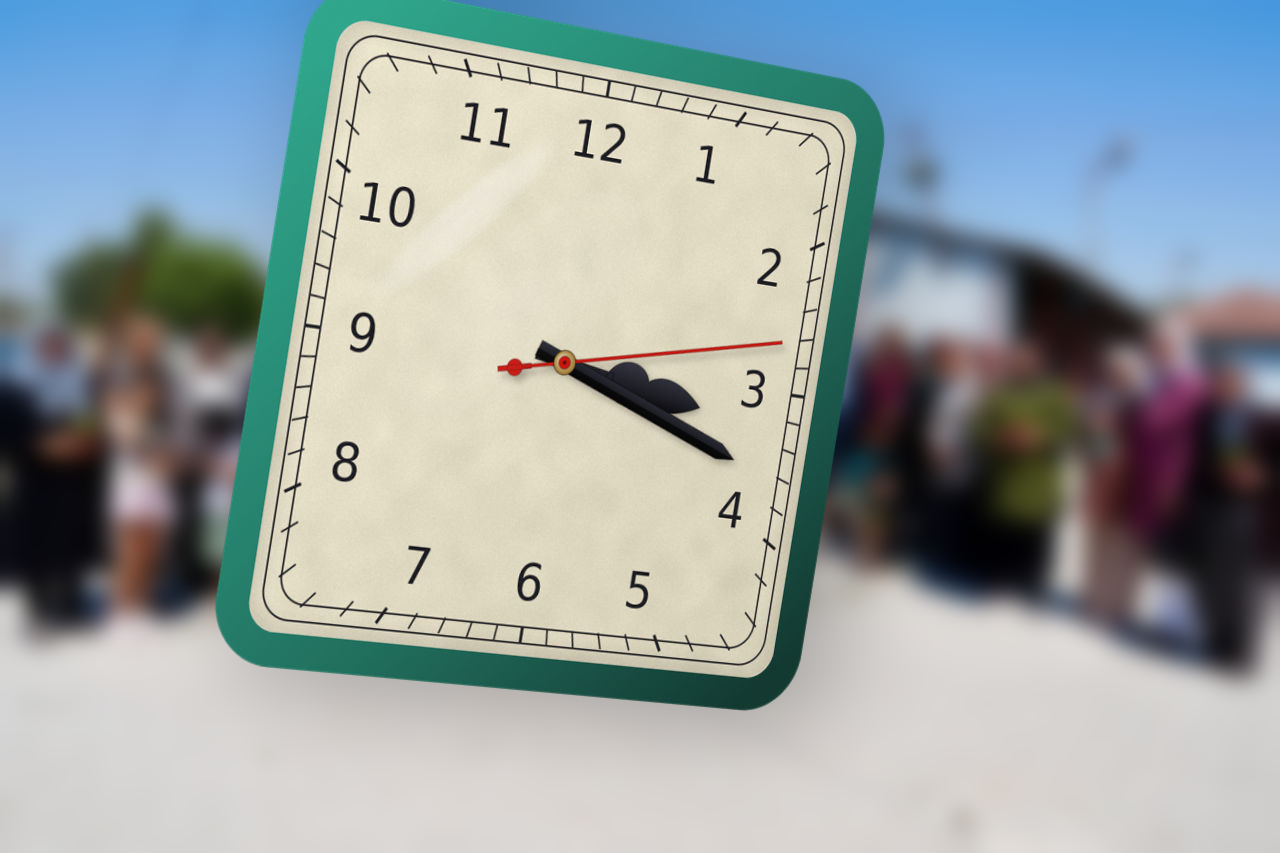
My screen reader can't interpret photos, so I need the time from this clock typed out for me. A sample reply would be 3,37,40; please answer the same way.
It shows 3,18,13
